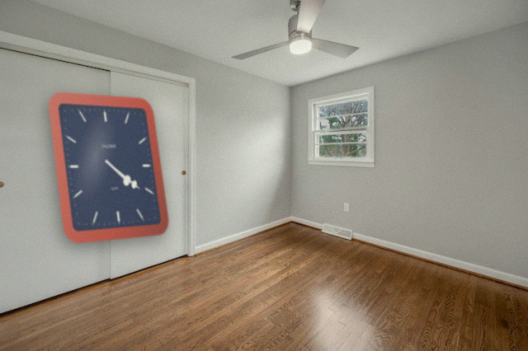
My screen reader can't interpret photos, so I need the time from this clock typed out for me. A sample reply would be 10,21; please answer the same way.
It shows 4,21
